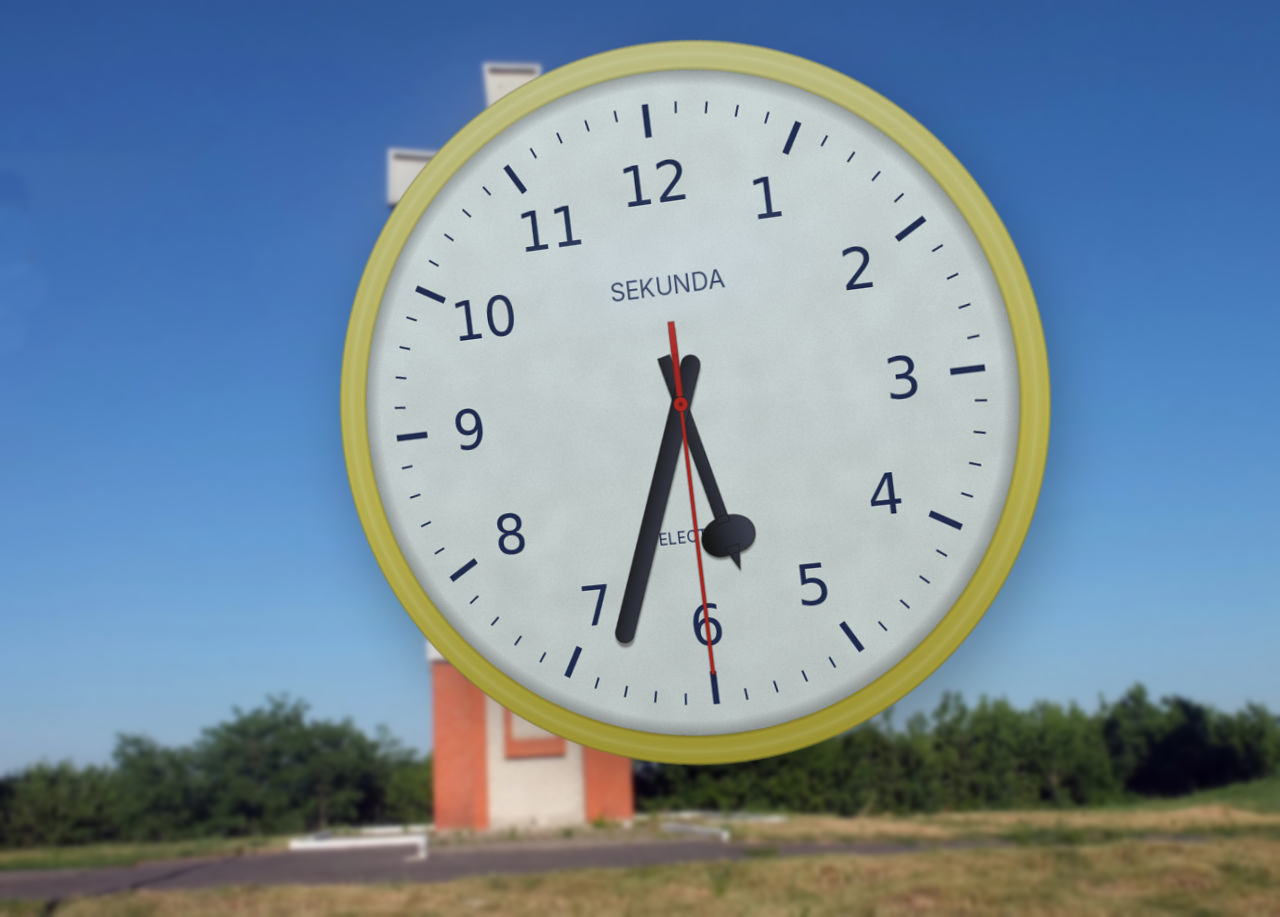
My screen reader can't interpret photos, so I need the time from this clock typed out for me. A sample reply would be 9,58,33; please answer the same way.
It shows 5,33,30
